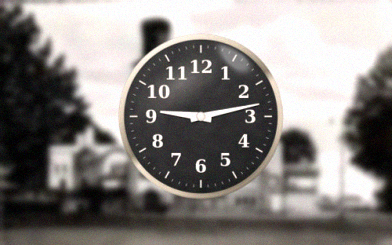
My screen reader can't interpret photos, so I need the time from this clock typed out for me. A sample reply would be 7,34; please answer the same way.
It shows 9,13
